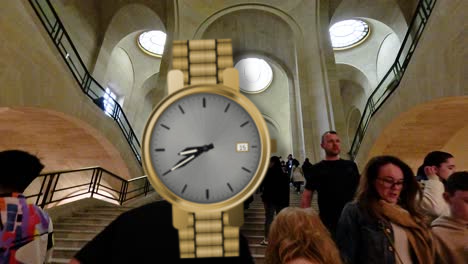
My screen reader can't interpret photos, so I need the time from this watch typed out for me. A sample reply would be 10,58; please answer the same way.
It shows 8,40
